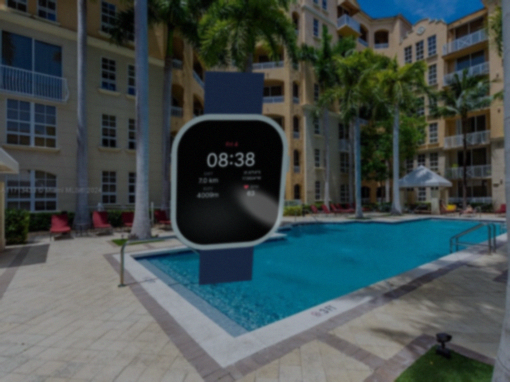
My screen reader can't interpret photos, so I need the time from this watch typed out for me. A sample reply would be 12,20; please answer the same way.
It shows 8,38
